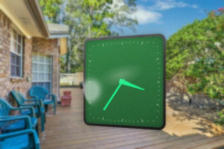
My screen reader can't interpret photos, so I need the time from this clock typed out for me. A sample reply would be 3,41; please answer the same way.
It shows 3,36
